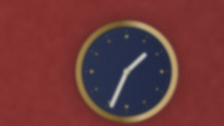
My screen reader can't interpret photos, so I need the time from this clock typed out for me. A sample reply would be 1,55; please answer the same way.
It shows 1,34
